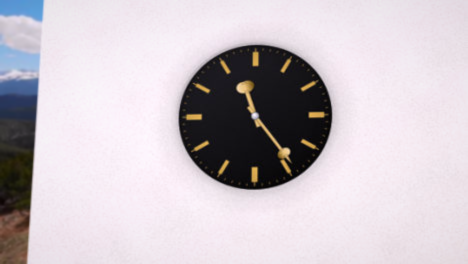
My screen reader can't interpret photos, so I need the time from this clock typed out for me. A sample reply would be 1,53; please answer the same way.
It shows 11,24
